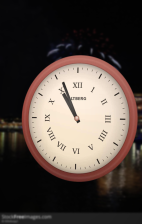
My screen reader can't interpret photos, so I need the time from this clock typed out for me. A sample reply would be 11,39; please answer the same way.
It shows 10,56
